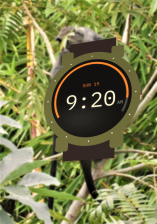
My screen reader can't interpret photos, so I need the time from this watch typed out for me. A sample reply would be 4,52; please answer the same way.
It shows 9,20
